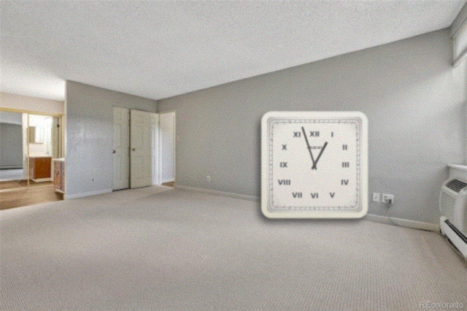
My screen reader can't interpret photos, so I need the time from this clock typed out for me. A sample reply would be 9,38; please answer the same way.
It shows 12,57
